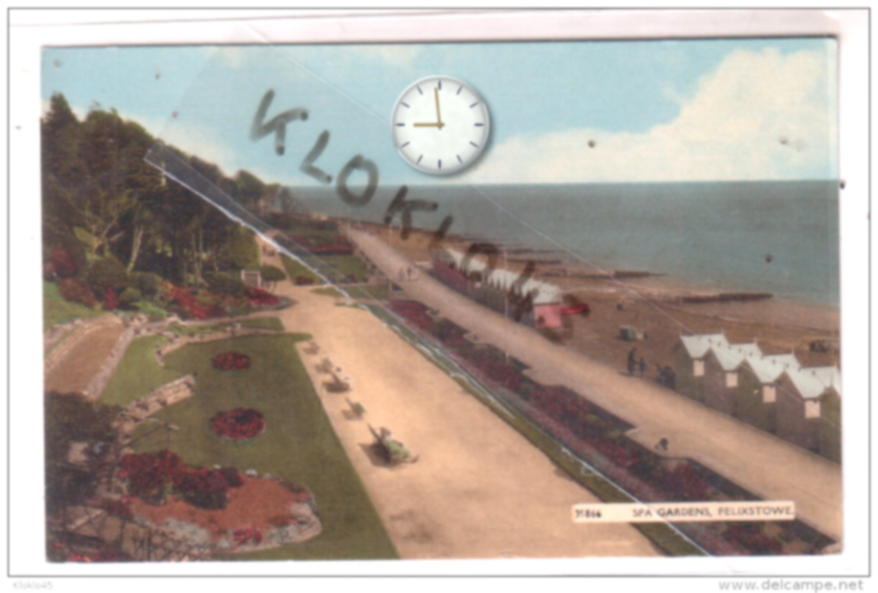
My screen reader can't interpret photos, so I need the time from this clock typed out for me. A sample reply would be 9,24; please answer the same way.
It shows 8,59
